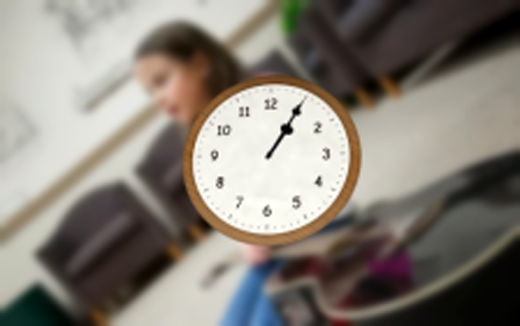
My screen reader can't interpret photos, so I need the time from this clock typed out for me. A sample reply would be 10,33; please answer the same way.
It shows 1,05
